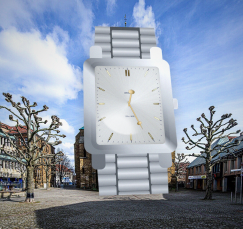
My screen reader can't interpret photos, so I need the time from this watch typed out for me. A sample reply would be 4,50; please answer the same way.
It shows 12,26
